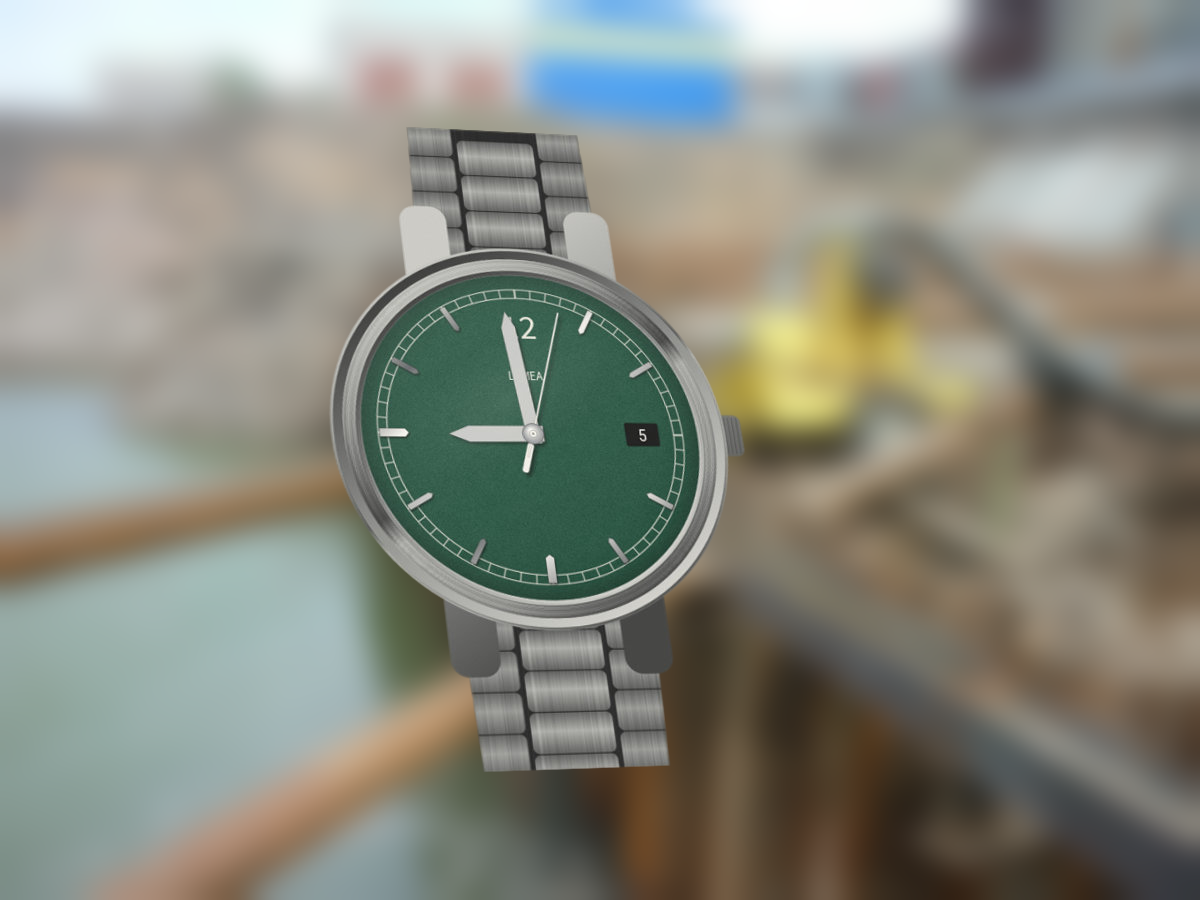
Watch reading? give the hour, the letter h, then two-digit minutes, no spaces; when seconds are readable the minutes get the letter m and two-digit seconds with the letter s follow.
8h59m03s
